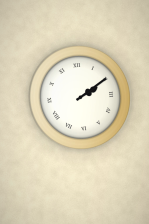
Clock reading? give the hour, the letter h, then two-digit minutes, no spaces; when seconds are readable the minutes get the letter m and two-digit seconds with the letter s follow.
2h10
